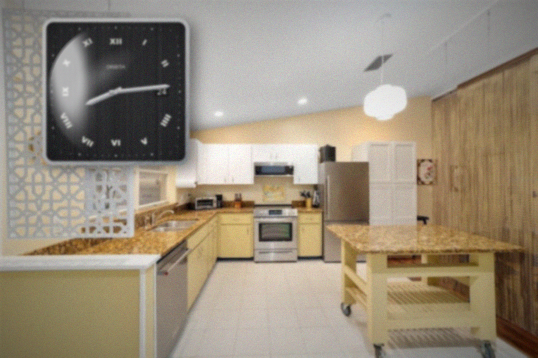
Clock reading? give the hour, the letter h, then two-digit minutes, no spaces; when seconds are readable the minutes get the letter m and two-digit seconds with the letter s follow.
8h14
